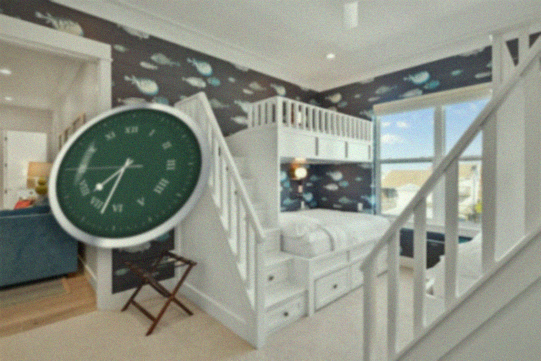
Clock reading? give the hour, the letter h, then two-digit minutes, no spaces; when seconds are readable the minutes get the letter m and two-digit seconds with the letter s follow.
7h32m45s
